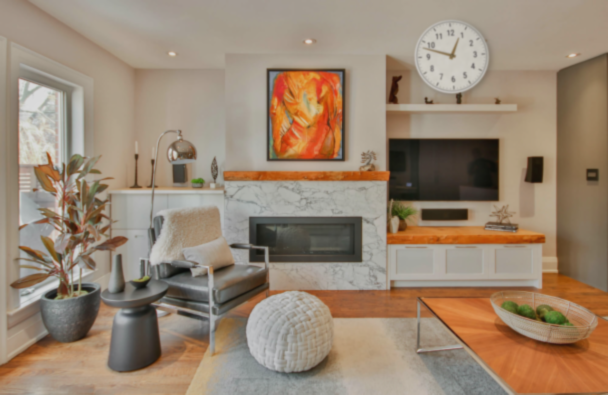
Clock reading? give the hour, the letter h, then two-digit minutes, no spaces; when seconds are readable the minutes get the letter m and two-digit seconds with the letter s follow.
12h48
